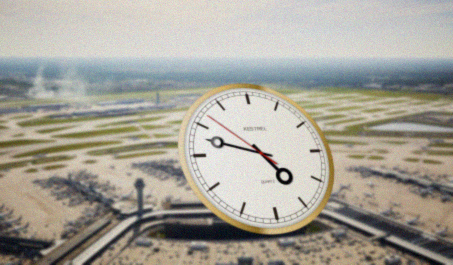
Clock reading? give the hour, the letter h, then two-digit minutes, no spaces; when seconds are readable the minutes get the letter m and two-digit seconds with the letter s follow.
4h47m52s
